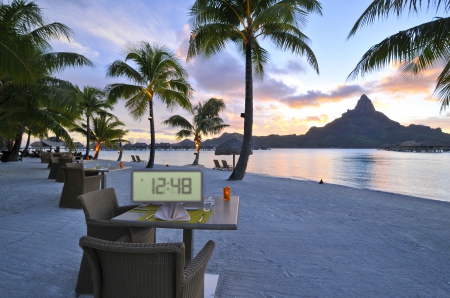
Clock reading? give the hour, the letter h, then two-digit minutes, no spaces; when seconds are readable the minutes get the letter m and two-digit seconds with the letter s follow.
12h48
